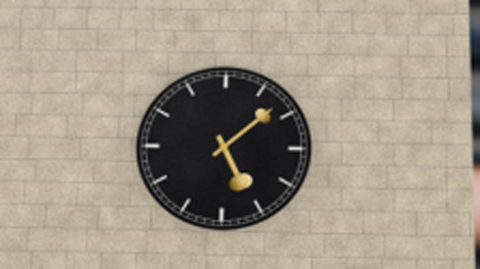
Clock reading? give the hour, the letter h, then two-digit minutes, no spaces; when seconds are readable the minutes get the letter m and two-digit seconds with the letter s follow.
5h08
